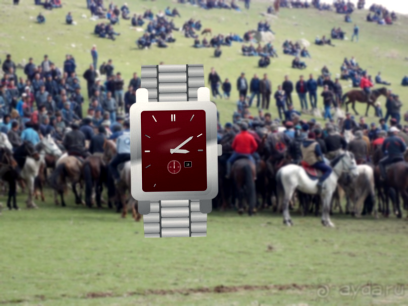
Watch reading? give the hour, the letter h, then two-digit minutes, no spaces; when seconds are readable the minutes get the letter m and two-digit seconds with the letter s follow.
3h09
